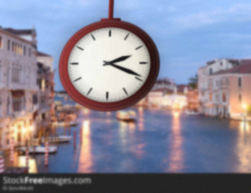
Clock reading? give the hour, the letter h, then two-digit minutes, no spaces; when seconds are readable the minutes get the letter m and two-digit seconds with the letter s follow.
2h19
